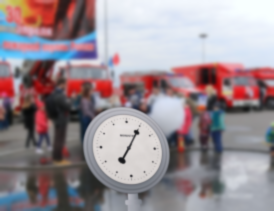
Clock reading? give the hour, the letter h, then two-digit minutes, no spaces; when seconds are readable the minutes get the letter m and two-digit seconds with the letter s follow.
7h05
